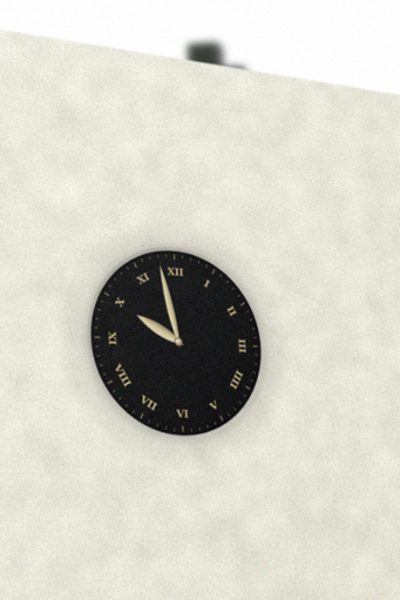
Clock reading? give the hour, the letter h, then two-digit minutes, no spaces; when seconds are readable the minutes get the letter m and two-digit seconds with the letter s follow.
9h58
